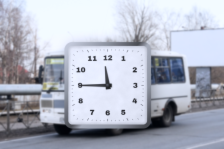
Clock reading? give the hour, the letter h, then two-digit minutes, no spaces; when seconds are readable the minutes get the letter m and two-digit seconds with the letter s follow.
11h45
